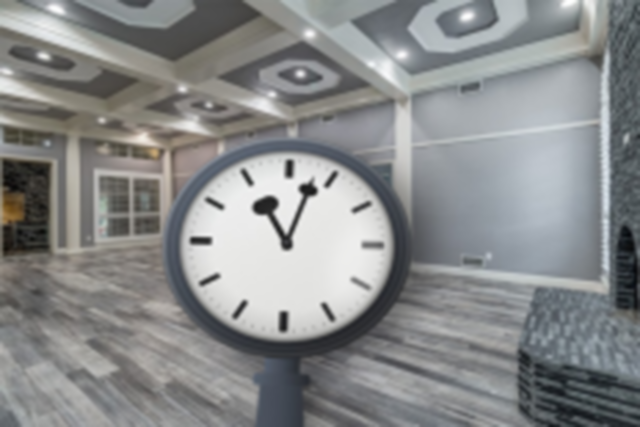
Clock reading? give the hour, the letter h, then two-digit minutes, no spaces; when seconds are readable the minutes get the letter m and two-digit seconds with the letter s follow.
11h03
